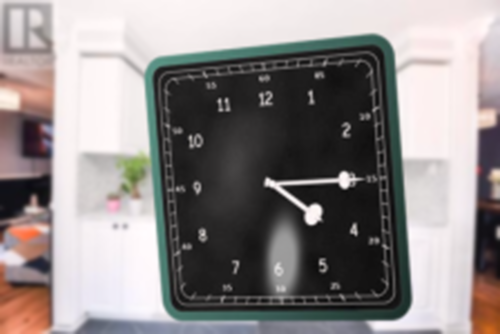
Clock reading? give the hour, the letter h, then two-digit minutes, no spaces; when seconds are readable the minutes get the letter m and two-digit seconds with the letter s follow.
4h15
